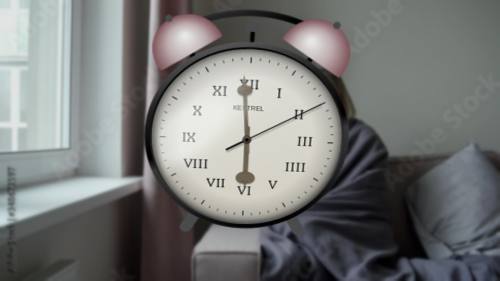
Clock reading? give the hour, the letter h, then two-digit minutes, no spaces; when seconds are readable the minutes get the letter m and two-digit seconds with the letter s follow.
5h59m10s
